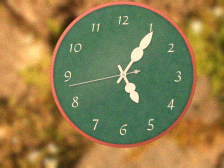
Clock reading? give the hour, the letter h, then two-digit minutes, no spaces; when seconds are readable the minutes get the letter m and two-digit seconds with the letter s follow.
5h05m43s
